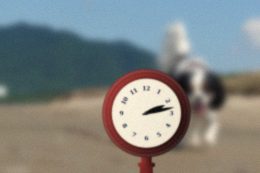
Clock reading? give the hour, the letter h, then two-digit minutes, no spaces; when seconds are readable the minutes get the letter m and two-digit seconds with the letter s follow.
2h13
